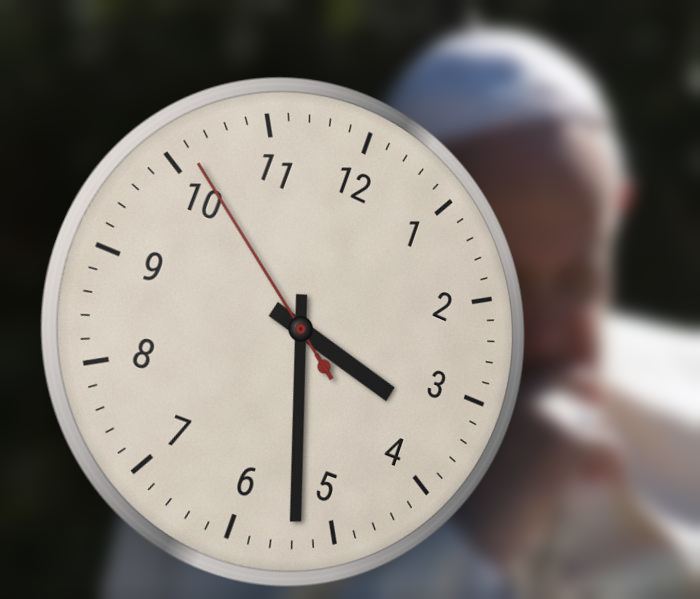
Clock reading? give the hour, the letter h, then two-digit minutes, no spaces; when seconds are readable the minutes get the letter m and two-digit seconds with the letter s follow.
3h26m51s
